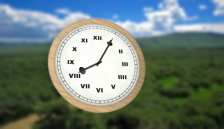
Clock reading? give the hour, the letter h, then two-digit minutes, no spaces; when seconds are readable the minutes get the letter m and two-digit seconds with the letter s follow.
8h05
